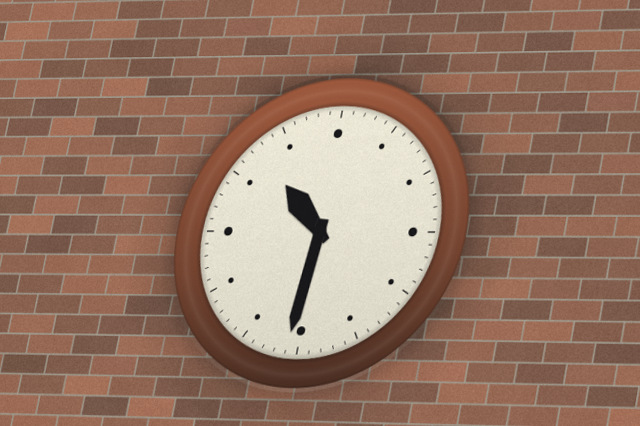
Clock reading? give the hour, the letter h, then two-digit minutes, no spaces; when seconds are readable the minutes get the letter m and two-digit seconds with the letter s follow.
10h31
